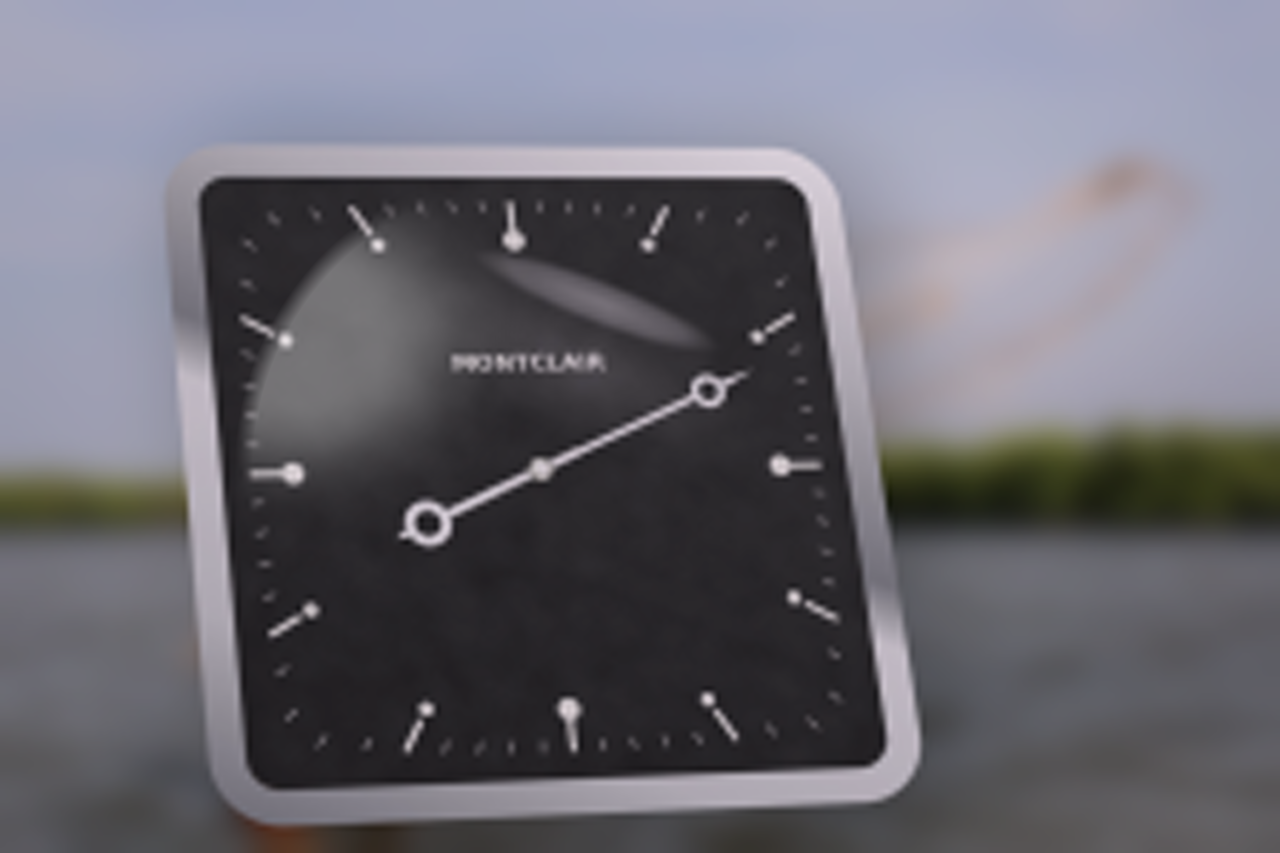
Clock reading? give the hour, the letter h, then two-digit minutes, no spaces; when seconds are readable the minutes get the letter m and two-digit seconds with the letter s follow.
8h11
